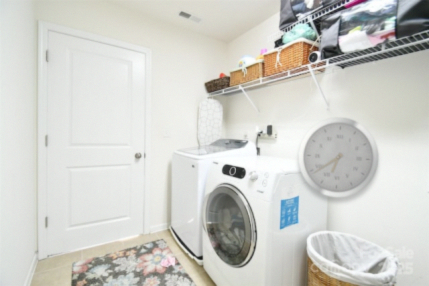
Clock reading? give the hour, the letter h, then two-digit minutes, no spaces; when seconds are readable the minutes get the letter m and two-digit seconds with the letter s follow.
6h39
